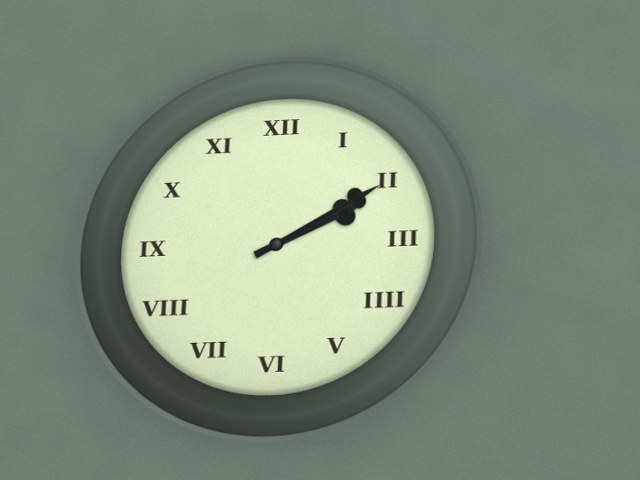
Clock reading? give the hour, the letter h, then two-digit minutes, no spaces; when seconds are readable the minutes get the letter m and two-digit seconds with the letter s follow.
2h10
